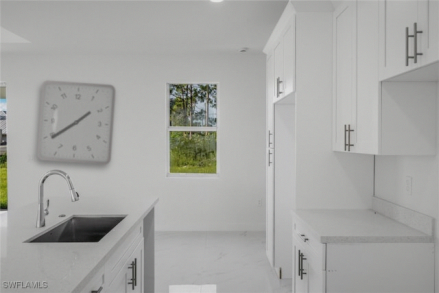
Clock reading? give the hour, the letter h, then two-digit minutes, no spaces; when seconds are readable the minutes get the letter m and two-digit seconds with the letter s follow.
1h39
